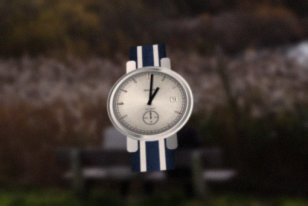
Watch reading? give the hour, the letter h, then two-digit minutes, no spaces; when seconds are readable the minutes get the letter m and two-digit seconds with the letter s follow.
1h01
